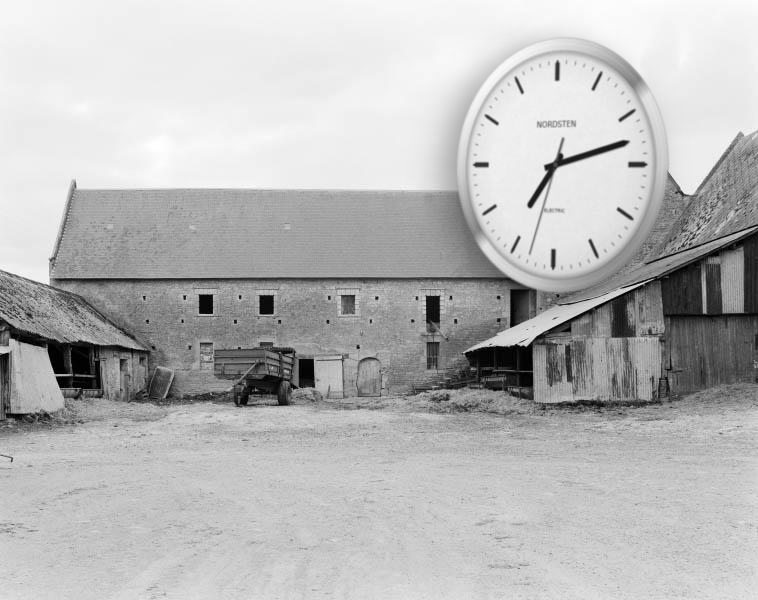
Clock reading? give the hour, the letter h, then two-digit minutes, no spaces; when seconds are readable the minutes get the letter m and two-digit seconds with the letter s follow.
7h12m33s
